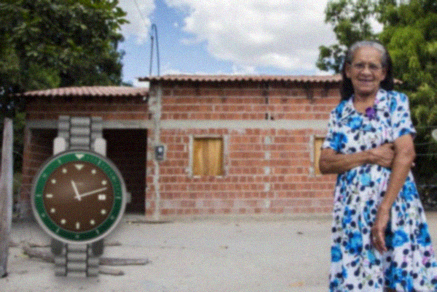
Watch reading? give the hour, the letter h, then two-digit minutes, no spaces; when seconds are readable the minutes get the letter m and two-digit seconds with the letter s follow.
11h12
